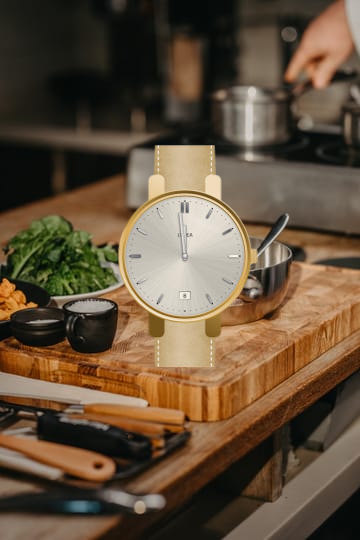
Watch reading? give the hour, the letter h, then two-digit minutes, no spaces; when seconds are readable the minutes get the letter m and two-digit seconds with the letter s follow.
11h59
